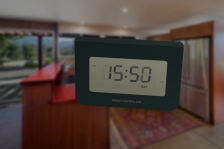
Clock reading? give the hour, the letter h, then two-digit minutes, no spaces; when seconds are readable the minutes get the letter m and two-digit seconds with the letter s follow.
15h50
